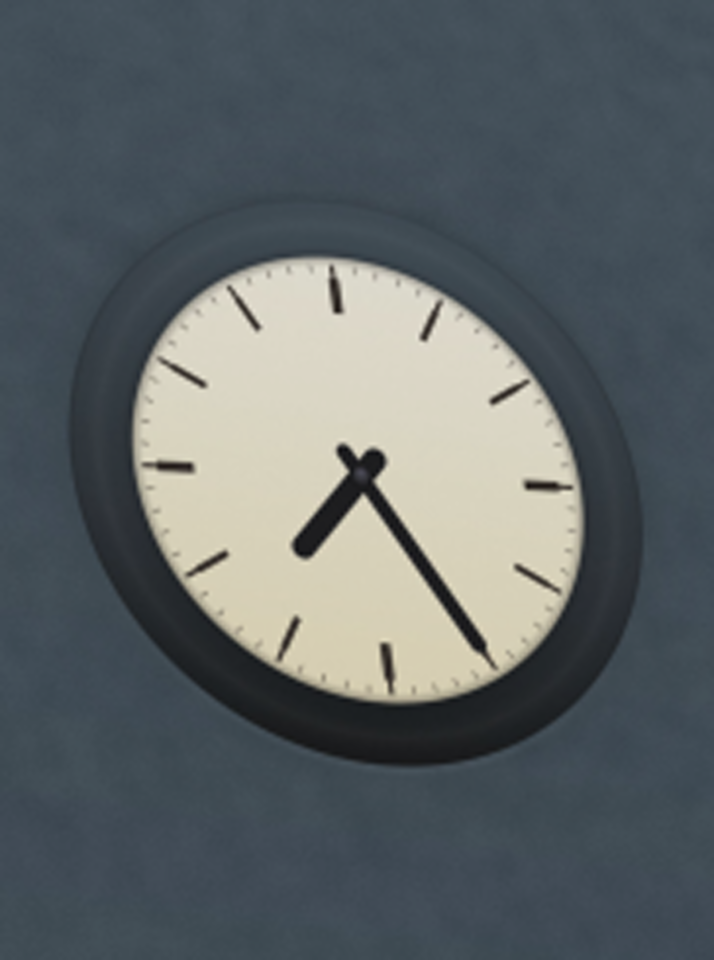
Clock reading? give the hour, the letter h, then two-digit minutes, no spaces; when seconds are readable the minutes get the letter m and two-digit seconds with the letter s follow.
7h25
